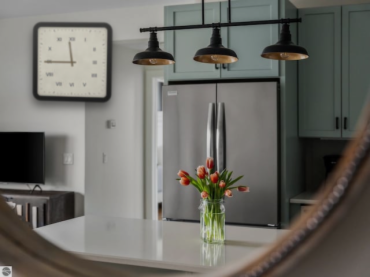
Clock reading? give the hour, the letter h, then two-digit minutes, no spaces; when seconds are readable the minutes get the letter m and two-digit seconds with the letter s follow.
11h45
